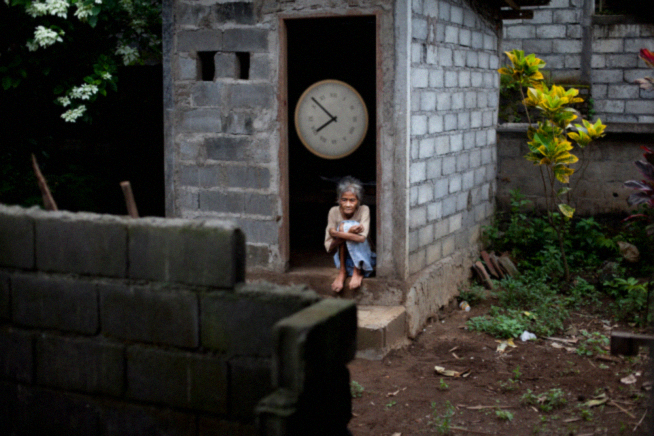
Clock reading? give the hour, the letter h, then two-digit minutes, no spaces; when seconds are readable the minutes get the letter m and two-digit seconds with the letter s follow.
7h52
